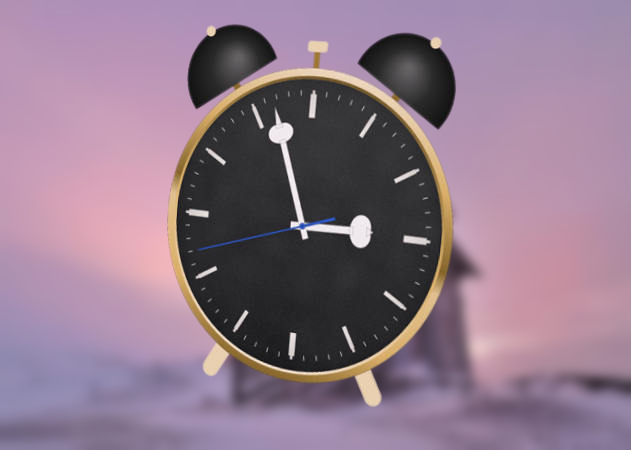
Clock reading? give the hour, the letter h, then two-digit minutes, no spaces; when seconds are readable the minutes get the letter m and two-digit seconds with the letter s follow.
2h56m42s
